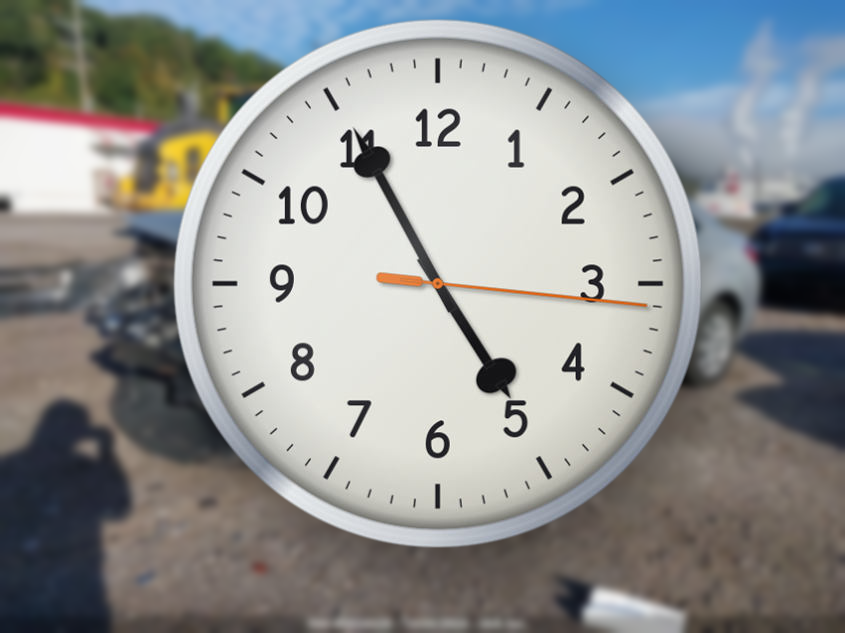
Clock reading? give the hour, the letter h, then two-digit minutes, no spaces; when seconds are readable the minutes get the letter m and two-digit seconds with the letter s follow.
4h55m16s
